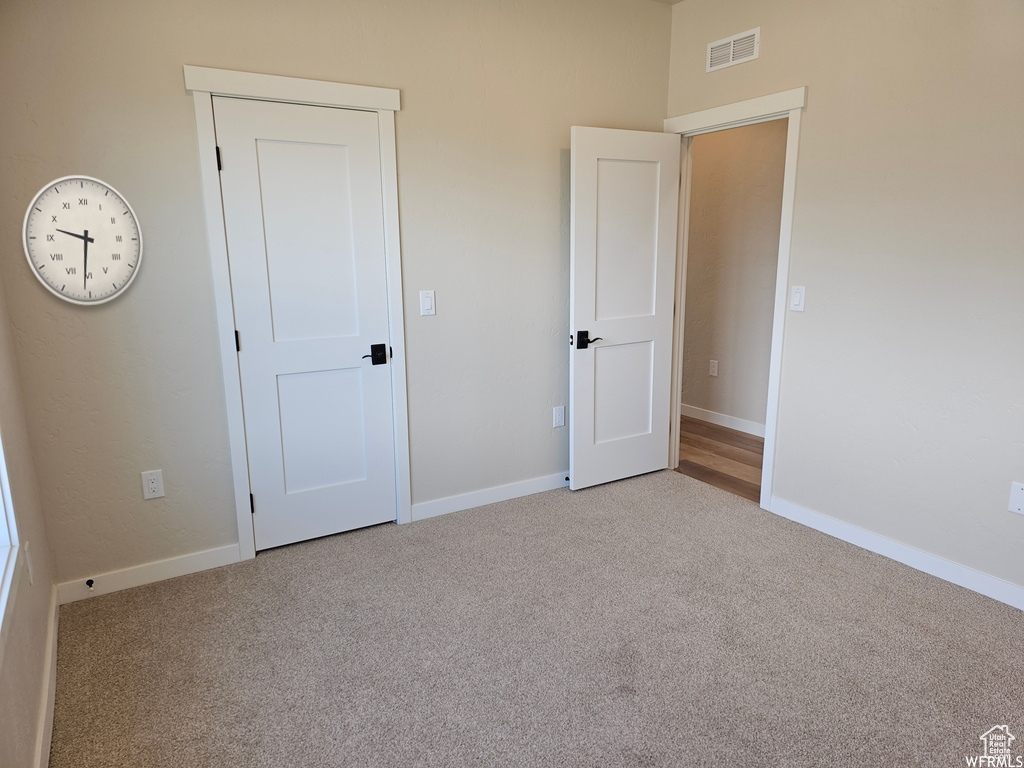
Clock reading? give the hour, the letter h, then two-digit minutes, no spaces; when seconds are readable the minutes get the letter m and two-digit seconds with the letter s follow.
9h31
